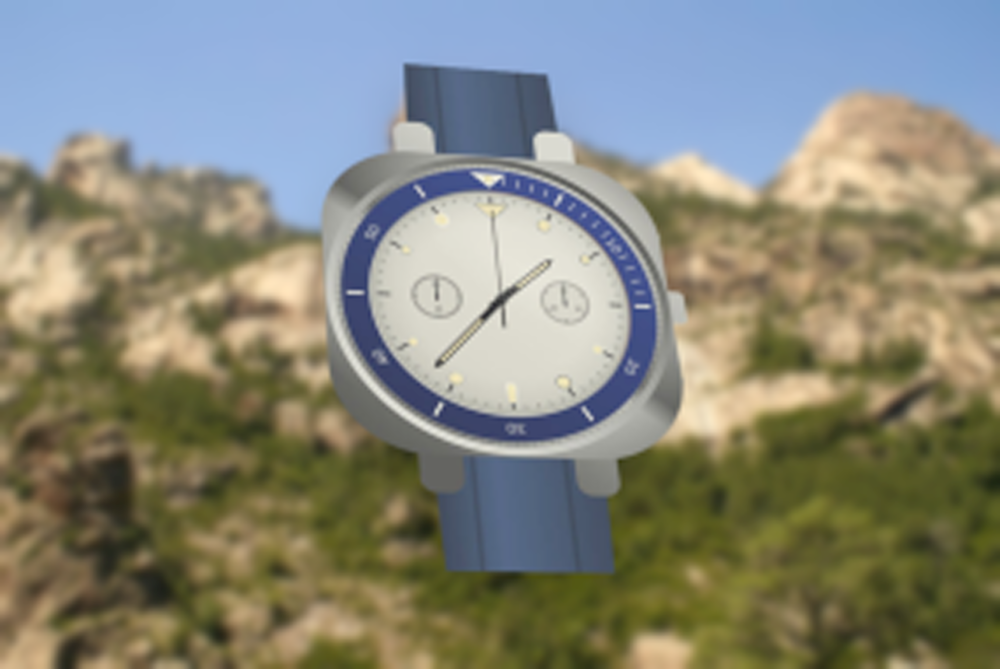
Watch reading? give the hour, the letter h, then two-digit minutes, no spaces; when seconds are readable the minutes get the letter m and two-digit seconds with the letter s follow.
1h37
